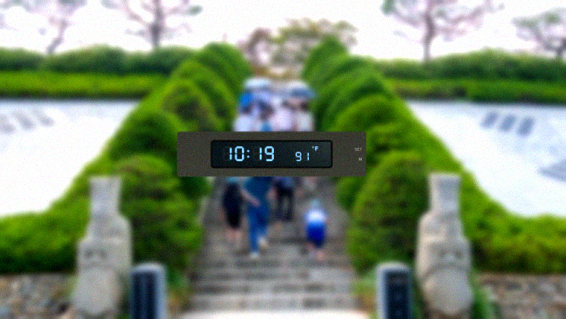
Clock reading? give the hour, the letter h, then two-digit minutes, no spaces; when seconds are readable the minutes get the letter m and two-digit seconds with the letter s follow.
10h19
